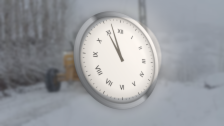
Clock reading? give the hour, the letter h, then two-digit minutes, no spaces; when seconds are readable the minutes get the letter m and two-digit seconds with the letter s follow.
10h57
